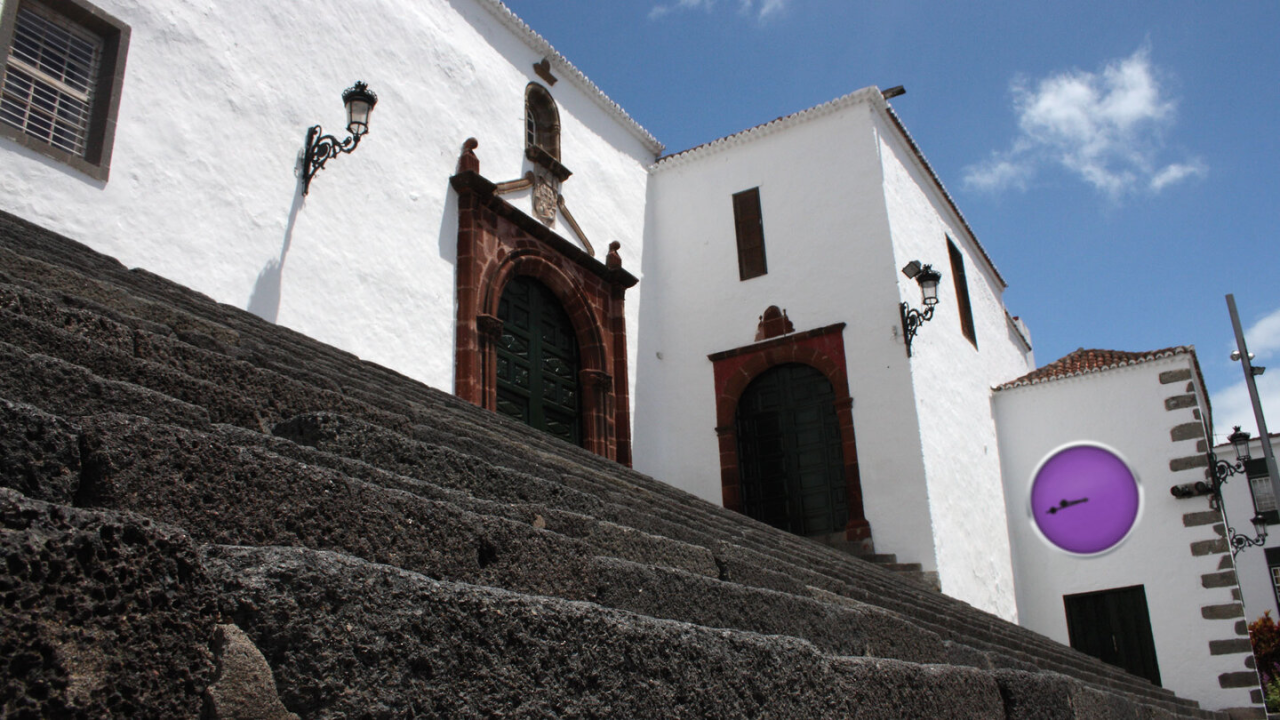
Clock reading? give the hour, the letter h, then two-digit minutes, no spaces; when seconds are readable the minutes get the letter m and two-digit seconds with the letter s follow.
8h42
